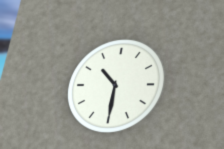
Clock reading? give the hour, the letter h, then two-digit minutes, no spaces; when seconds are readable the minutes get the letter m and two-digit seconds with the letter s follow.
10h30
